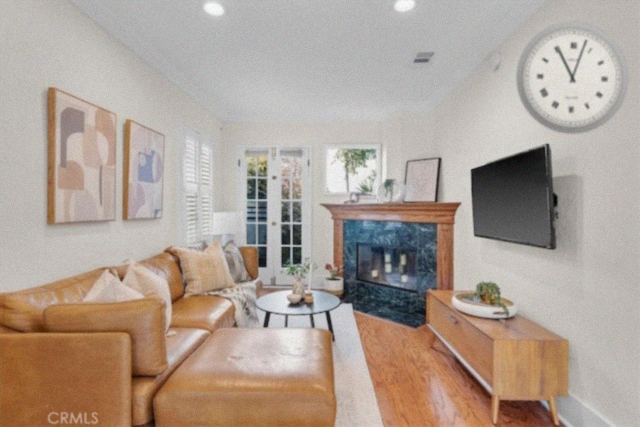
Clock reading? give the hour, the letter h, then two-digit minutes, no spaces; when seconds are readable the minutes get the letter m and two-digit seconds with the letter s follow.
11h03
